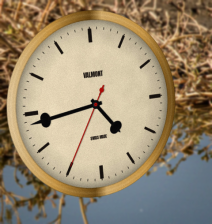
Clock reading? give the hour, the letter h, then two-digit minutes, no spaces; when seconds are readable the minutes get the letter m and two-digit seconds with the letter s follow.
4h43m35s
